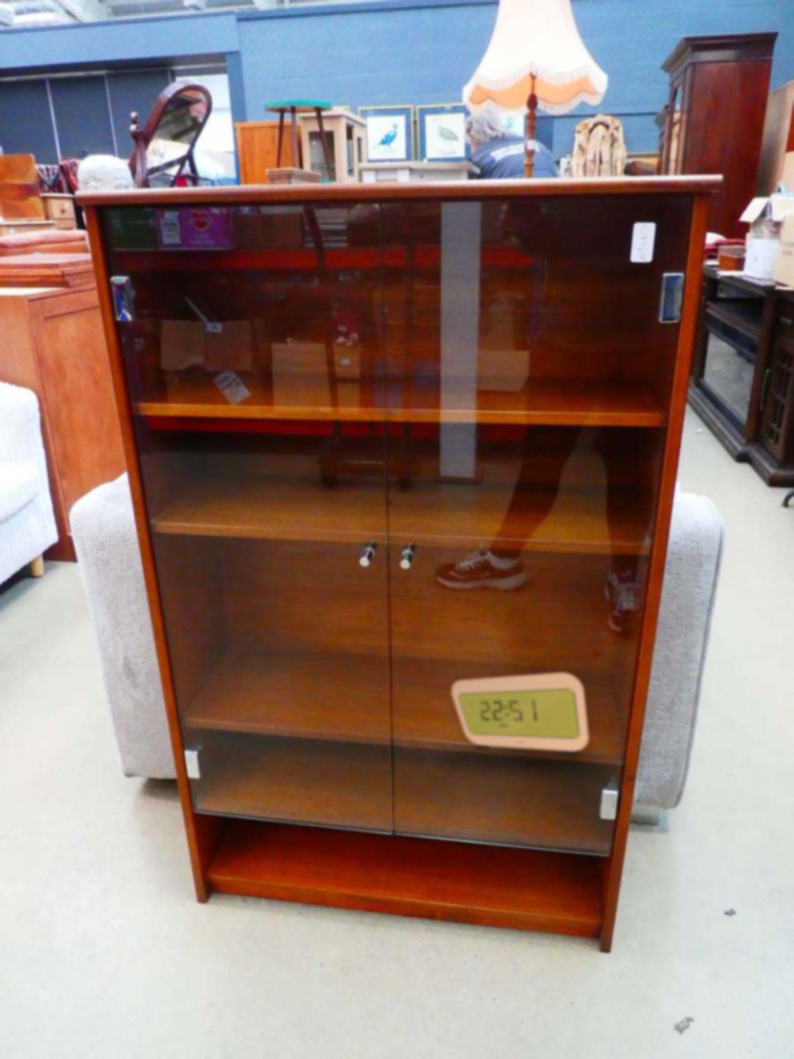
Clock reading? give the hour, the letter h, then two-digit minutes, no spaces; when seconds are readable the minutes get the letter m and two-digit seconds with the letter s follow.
22h51
